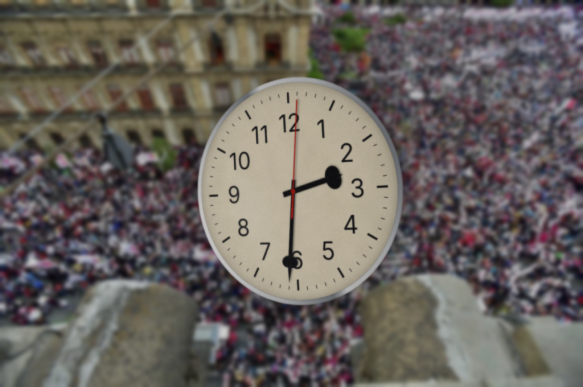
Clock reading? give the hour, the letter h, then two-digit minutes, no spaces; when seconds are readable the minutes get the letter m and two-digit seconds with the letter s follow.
2h31m01s
